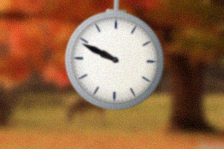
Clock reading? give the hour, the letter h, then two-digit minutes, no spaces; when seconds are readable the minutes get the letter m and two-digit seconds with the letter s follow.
9h49
